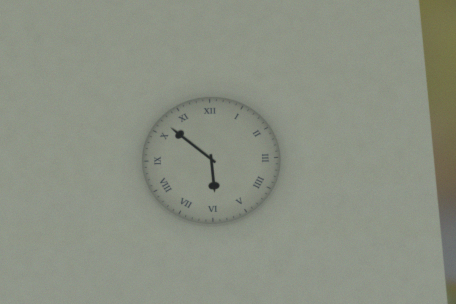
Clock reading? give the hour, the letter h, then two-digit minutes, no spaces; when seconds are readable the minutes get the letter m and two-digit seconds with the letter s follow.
5h52
